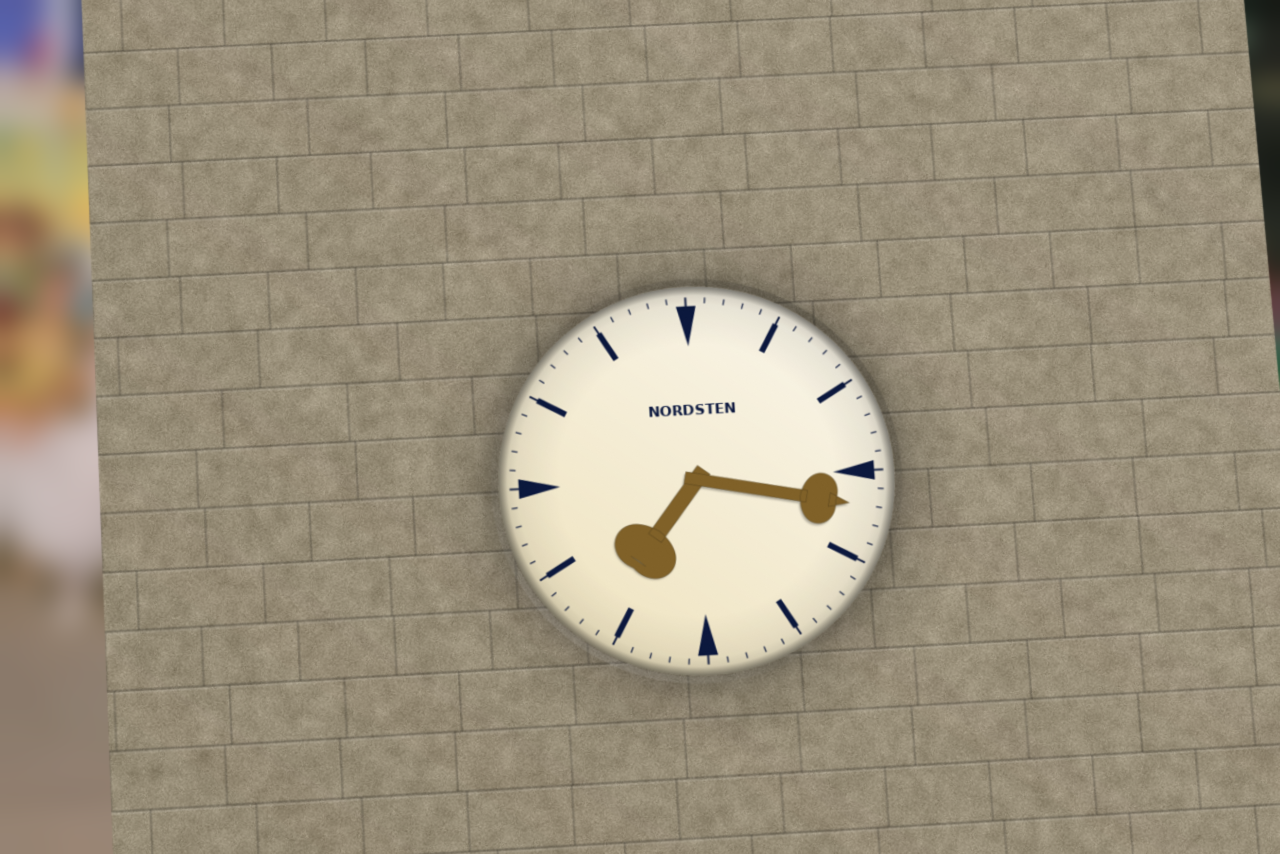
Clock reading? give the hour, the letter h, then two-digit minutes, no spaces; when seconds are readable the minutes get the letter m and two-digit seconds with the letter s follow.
7h17
